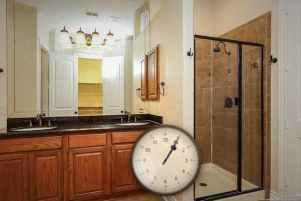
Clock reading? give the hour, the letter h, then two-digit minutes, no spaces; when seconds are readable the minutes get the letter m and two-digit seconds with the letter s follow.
1h05
